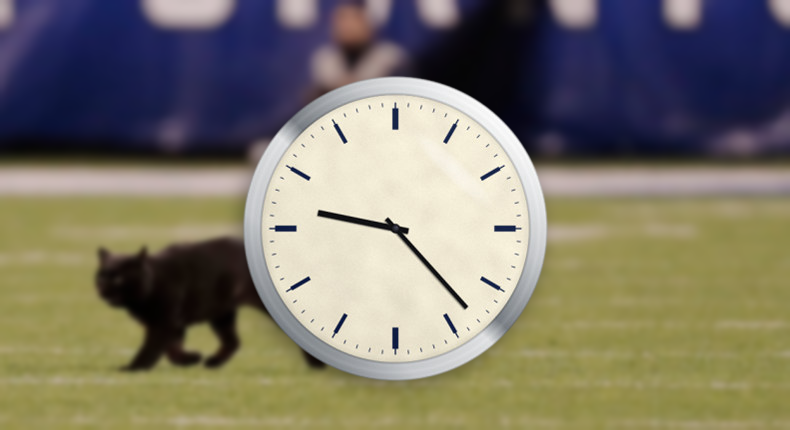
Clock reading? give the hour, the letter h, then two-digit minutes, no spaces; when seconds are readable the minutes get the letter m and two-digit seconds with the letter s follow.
9h23
